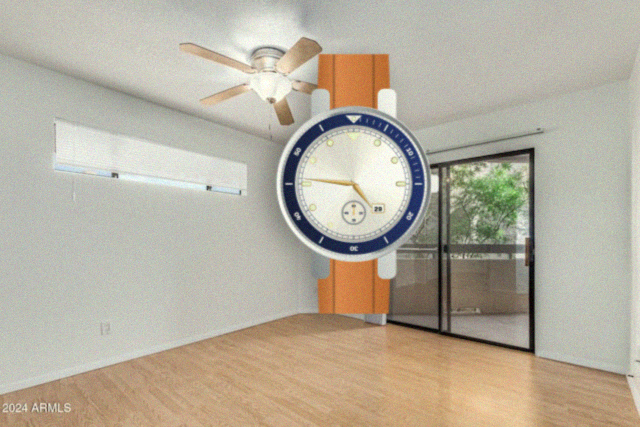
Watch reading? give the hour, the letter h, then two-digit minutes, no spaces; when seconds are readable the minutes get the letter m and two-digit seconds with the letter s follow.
4h46
